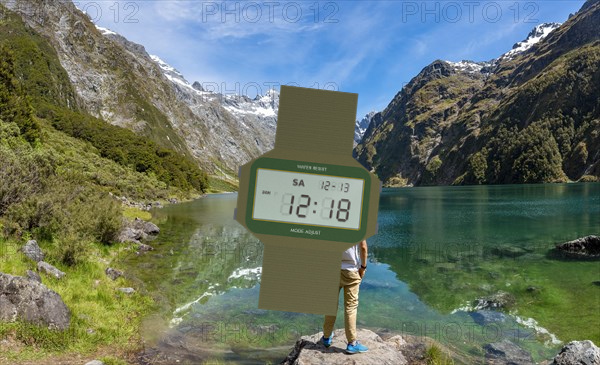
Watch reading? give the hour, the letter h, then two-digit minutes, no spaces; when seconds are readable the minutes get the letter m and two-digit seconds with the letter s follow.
12h18
